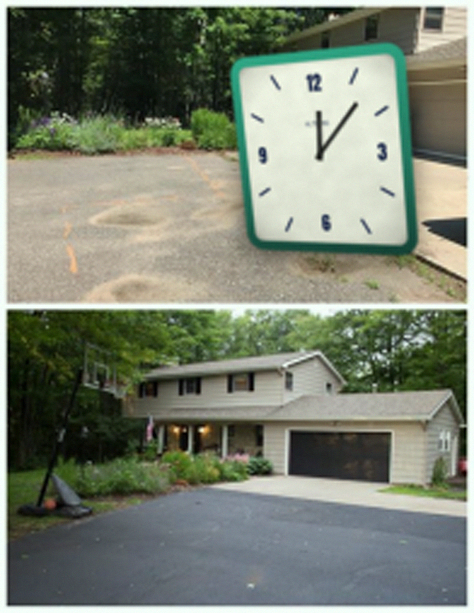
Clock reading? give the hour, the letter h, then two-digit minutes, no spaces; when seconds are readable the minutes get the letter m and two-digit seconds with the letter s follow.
12h07
